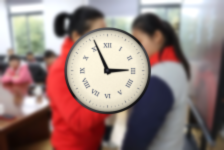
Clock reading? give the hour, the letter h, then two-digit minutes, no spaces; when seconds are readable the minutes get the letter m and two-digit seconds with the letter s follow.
2h56
